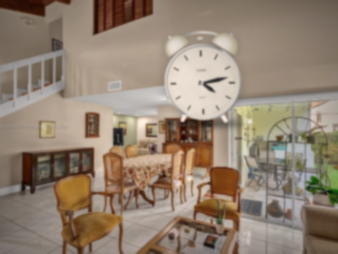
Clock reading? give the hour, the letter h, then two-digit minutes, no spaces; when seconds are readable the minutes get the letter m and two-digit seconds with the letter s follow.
4h13
